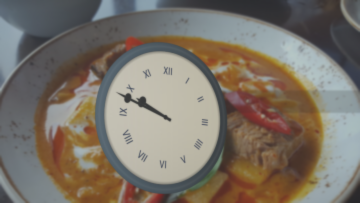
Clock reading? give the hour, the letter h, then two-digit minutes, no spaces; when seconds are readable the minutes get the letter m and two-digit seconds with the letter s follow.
9h48
